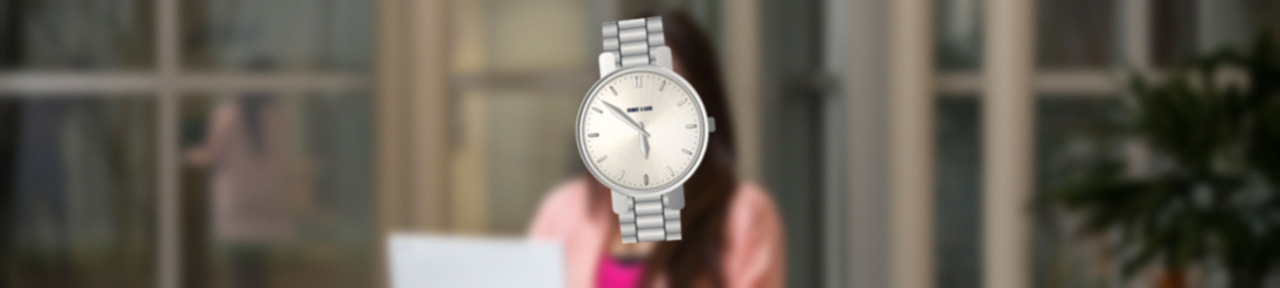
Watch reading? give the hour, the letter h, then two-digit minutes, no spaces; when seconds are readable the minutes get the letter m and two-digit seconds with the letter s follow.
5h52
